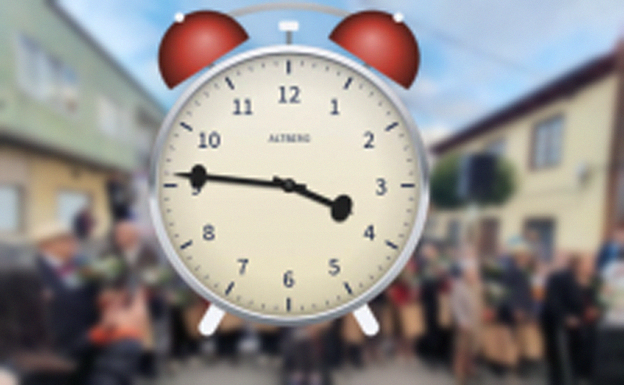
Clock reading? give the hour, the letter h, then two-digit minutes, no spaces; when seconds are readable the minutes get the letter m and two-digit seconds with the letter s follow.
3h46
